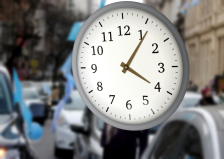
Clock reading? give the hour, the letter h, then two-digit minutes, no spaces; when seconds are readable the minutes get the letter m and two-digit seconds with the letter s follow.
4h06
